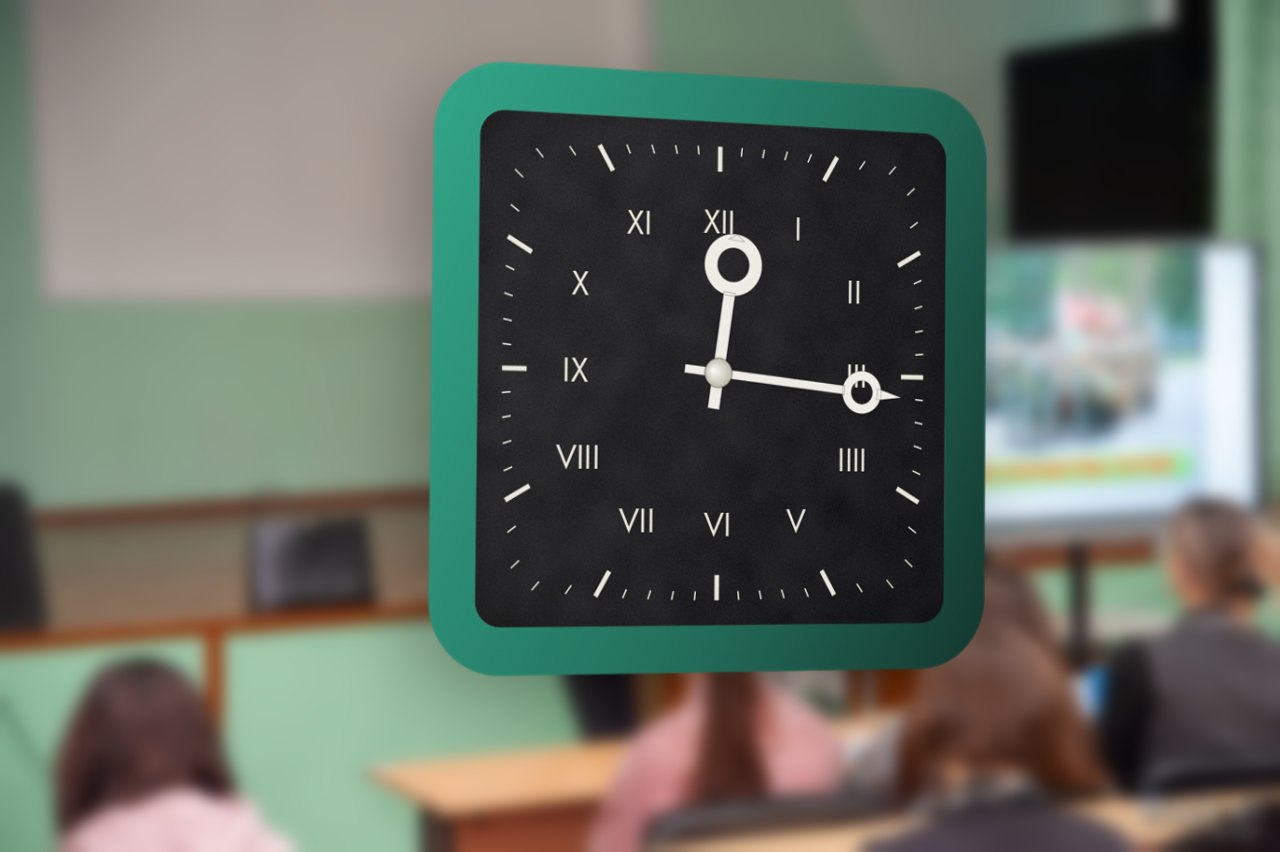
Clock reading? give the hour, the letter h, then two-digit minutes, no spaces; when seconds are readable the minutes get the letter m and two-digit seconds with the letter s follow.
12h16
